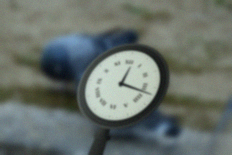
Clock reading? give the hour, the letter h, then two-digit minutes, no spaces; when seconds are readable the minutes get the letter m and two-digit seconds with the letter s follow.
12h17
